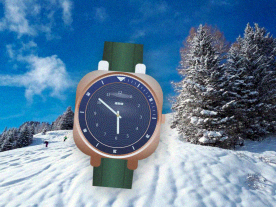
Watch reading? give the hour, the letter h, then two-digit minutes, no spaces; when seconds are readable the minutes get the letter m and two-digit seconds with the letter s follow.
5h51
